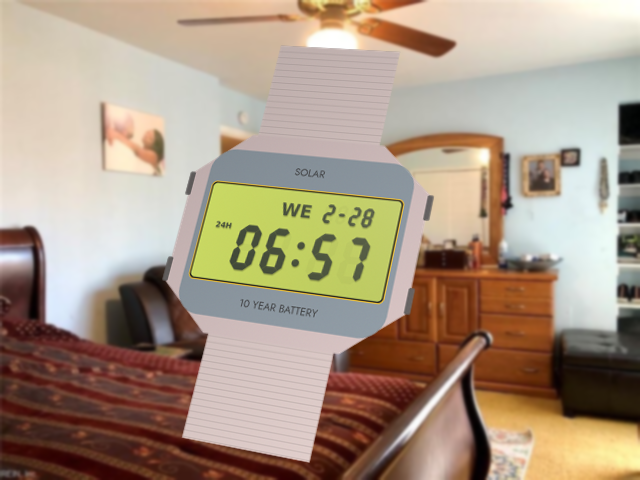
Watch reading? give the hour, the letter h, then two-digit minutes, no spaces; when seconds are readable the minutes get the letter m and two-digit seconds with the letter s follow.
6h57
